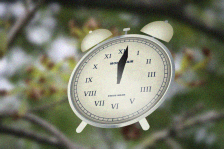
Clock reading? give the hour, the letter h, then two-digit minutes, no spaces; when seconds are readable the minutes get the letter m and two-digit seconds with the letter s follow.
12h01
